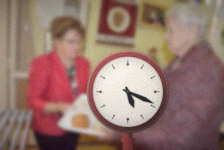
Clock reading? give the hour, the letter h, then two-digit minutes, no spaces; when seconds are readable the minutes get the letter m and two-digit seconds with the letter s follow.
5h19
